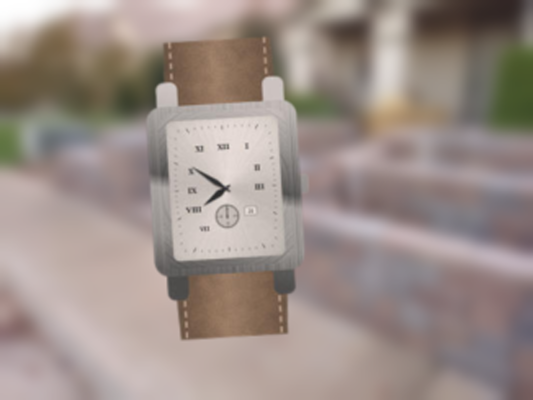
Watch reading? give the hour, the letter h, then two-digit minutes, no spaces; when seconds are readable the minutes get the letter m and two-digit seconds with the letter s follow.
7h51
